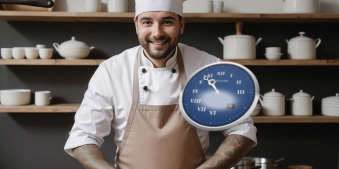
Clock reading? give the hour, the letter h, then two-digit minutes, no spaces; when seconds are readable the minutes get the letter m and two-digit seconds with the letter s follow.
10h53
